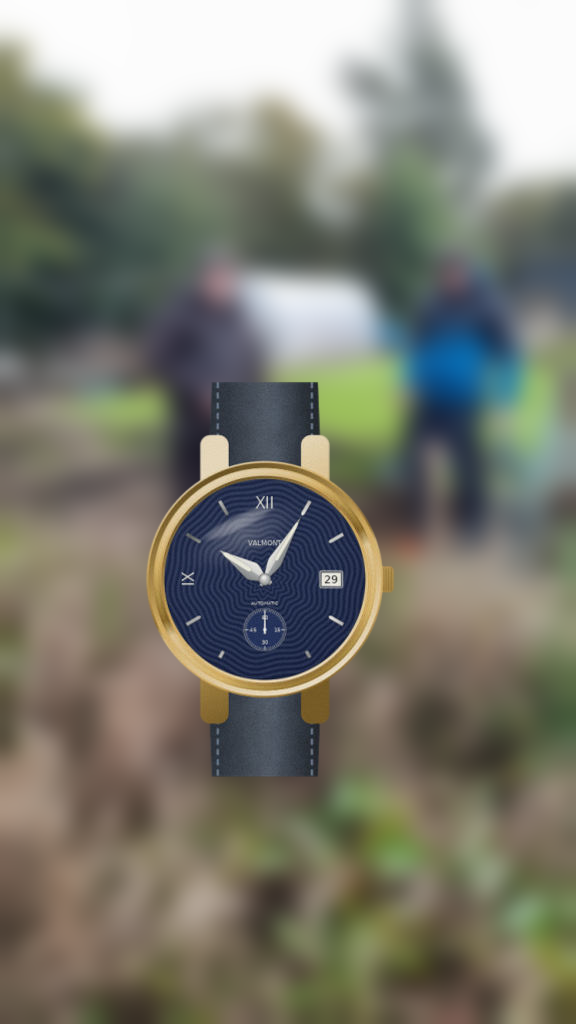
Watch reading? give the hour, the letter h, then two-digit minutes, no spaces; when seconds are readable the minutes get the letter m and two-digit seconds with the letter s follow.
10h05
